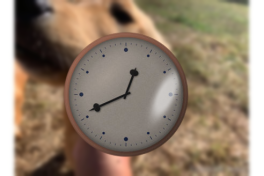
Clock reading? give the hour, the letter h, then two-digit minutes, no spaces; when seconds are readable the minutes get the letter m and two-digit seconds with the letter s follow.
12h41
